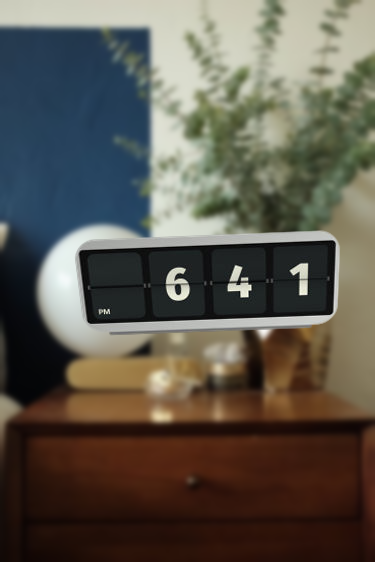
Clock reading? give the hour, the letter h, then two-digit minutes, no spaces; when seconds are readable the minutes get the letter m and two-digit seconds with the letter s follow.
6h41
